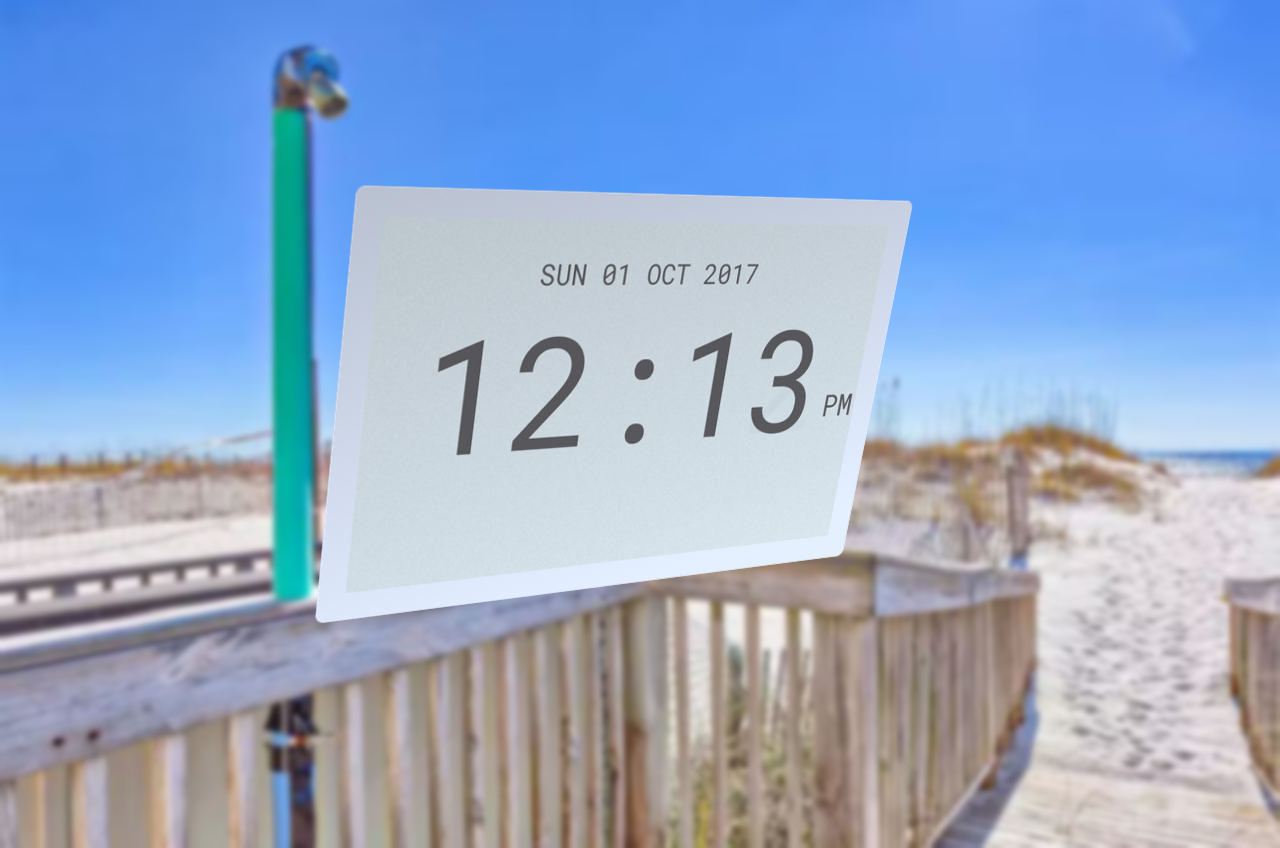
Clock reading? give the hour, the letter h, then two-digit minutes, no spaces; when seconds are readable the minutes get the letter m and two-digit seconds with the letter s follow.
12h13
